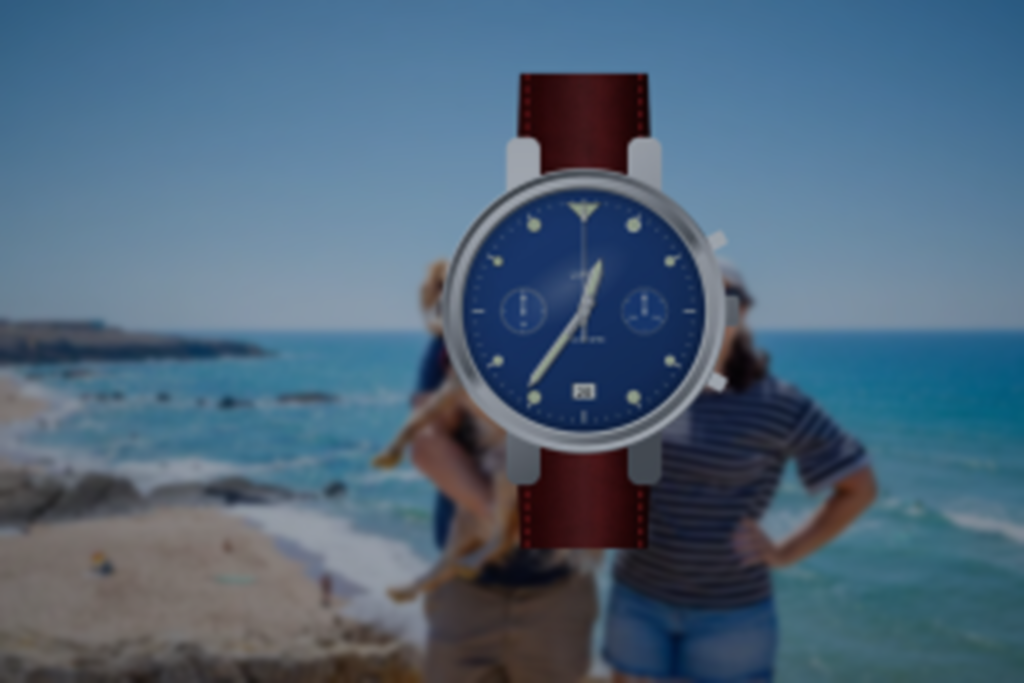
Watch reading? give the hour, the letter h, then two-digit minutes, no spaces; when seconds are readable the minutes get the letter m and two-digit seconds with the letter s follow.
12h36
